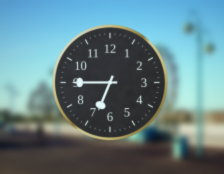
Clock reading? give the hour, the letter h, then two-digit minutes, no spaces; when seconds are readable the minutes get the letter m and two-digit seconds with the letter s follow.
6h45
